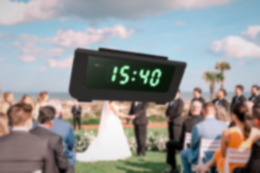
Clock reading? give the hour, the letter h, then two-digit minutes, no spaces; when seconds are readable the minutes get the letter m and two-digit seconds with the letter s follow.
15h40
